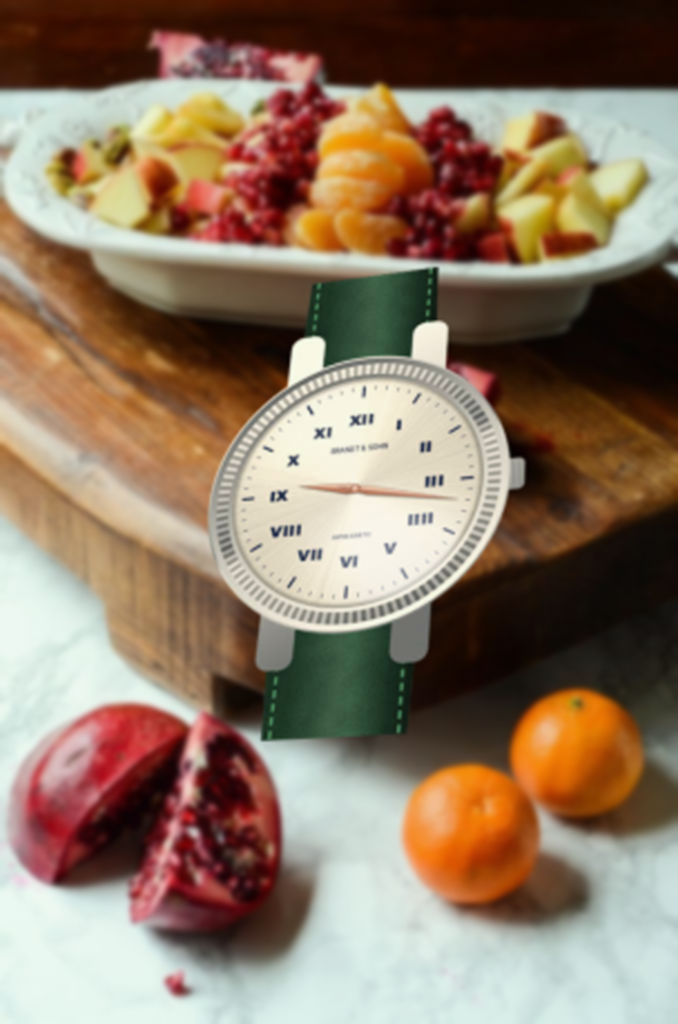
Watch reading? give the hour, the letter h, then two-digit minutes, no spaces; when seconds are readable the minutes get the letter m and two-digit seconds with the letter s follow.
9h17
